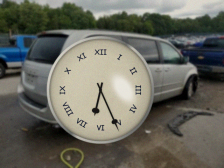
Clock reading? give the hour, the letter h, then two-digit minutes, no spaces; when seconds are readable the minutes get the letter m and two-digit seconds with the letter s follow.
6h26
